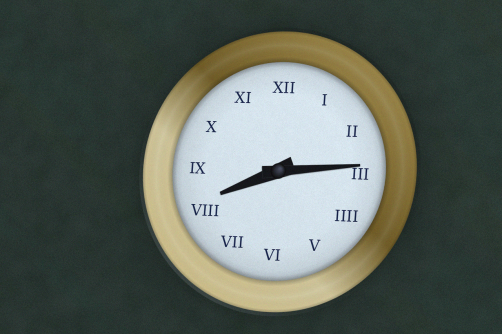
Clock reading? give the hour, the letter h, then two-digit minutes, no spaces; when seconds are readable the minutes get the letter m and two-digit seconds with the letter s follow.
8h14
